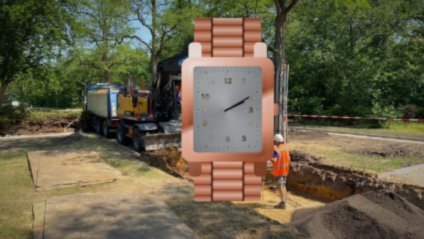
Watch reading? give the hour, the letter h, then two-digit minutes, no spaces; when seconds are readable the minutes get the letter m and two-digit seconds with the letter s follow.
2h10
